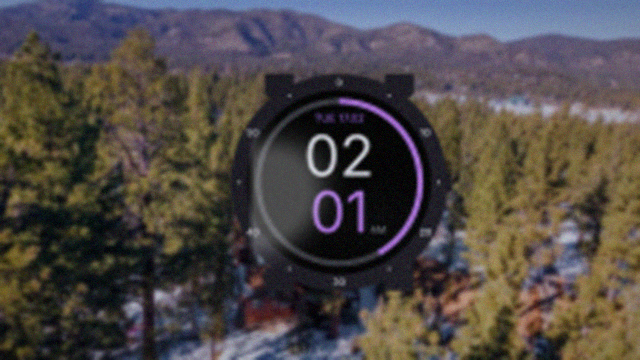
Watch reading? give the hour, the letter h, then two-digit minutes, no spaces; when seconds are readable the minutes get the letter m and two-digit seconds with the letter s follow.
2h01
